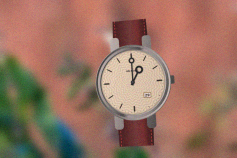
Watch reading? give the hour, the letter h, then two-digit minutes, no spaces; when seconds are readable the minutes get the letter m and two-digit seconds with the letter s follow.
1h00
